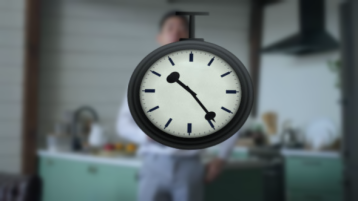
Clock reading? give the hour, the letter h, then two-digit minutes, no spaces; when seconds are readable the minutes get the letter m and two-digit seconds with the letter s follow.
10h24
